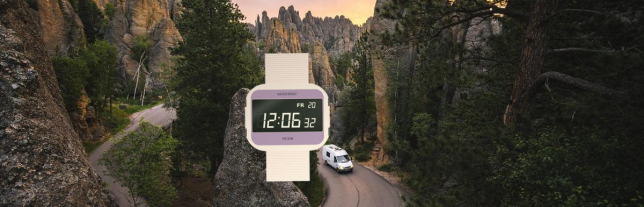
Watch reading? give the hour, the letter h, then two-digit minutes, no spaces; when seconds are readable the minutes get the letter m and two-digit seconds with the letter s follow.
12h06m32s
